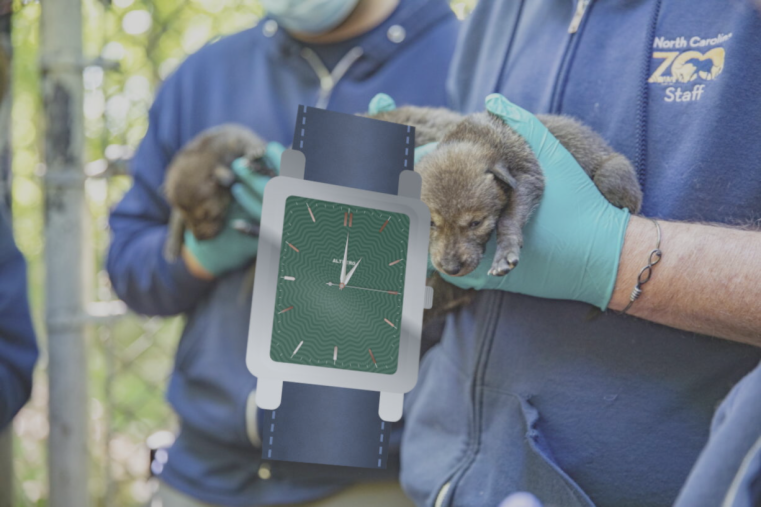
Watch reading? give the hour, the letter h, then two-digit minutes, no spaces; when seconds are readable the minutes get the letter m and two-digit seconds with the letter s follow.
1h00m15s
